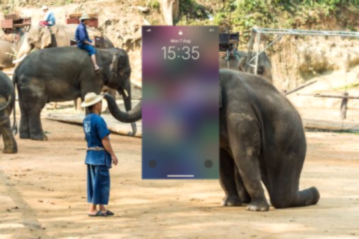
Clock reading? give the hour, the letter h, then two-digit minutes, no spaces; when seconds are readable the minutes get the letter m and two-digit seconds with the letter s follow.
15h35
